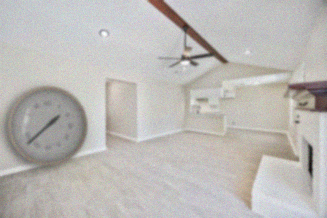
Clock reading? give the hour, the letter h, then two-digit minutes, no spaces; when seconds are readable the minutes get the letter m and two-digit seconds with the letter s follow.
1h38
